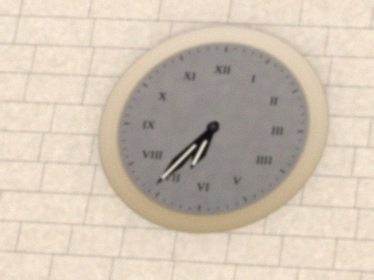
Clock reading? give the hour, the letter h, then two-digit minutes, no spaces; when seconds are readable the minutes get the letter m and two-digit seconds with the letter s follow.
6h36
